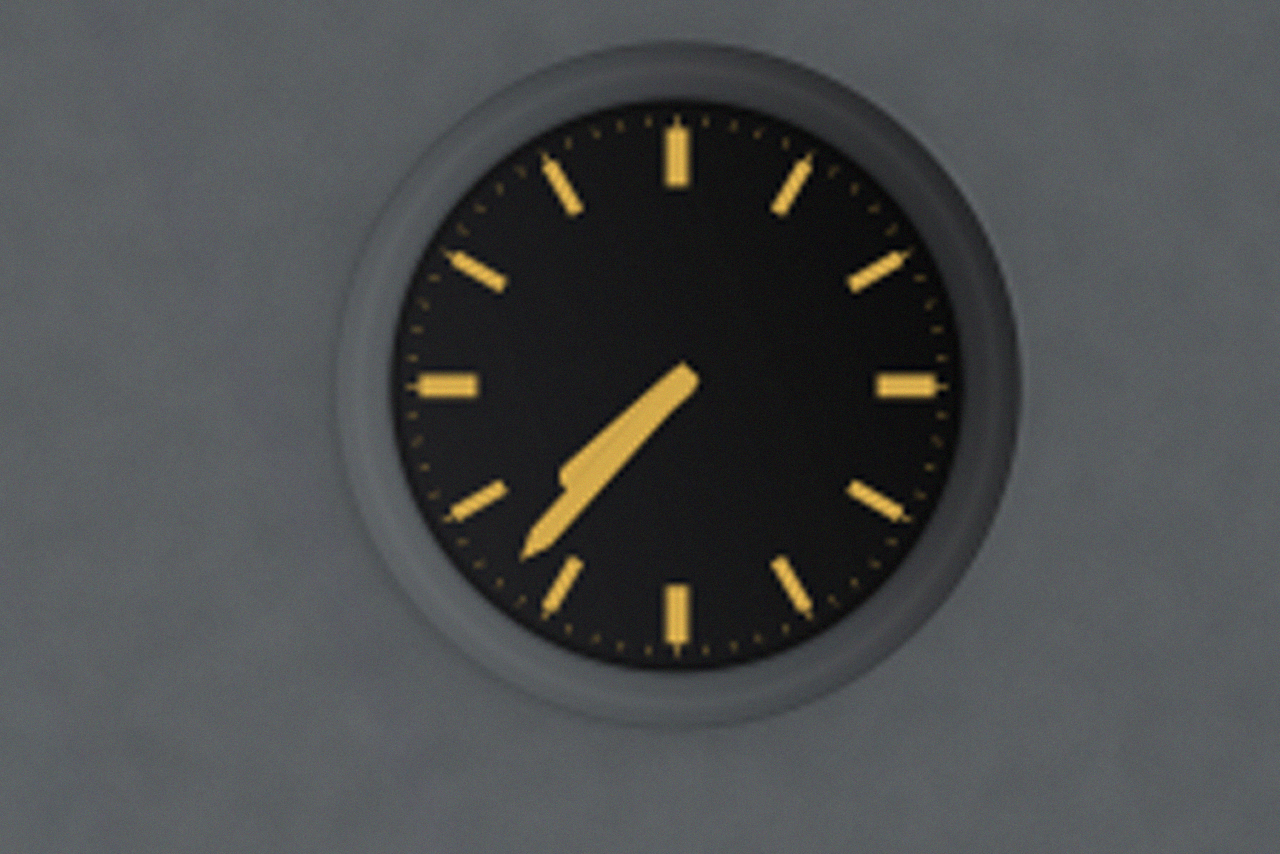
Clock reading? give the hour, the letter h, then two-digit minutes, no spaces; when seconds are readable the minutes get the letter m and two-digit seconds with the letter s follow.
7h37
